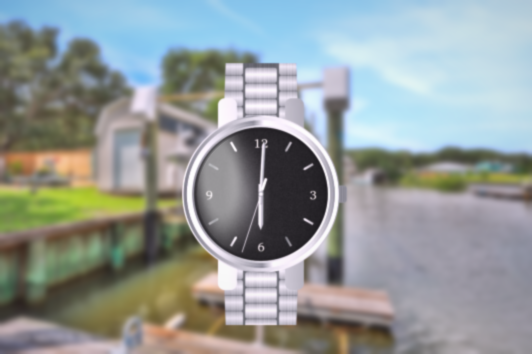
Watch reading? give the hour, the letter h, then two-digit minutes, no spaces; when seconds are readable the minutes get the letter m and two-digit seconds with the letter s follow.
6h00m33s
